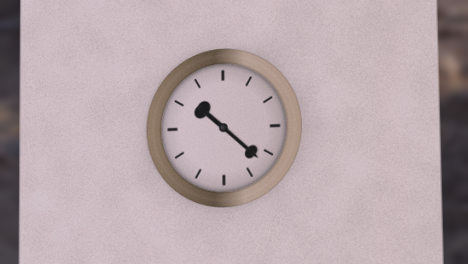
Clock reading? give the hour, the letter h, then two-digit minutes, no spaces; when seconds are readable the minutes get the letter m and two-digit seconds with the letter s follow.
10h22
